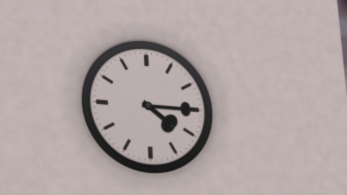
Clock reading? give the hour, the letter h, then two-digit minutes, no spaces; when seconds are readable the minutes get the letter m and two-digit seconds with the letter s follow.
4h15
